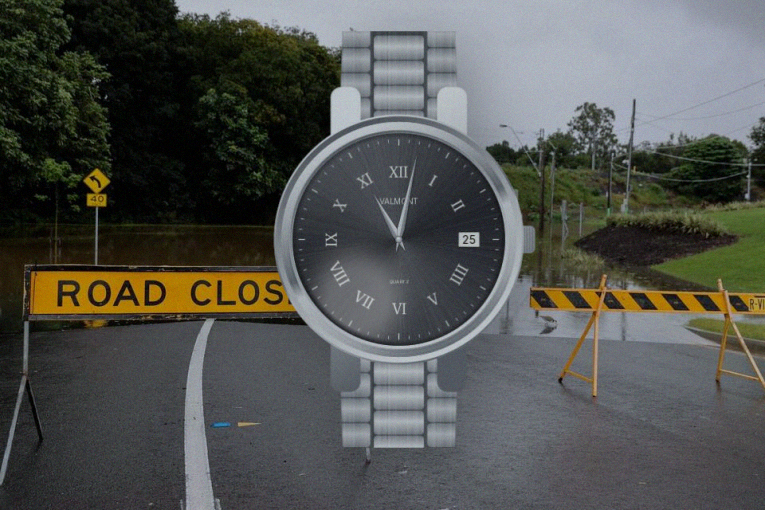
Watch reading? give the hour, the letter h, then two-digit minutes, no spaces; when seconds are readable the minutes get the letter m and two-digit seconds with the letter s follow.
11h02
